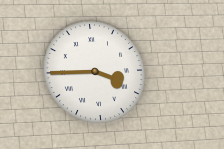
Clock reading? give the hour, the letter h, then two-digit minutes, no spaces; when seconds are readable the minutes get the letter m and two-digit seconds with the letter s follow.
3h45
